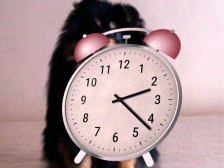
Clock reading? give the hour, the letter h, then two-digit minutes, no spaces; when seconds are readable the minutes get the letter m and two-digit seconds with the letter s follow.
2h22
